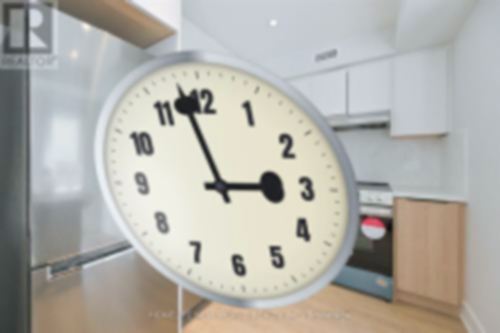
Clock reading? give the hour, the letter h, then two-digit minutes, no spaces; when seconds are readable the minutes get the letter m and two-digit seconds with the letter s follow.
2h58
